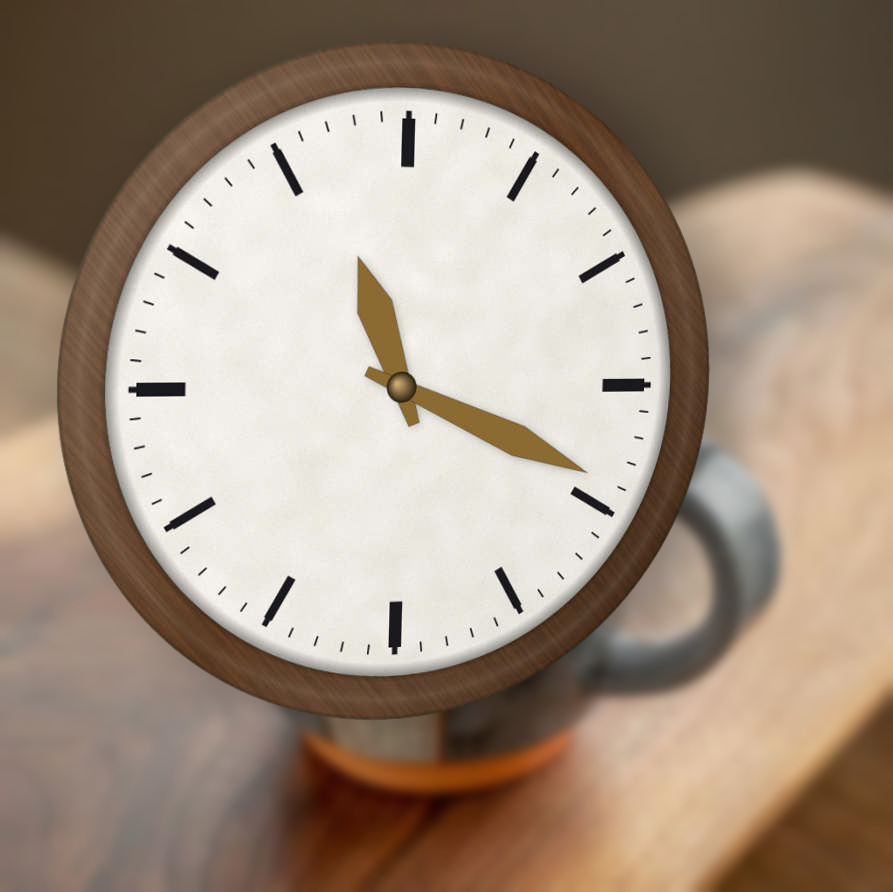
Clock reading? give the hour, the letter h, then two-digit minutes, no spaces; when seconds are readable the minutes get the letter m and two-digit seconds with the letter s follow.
11h19
